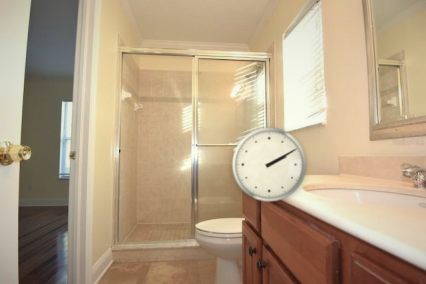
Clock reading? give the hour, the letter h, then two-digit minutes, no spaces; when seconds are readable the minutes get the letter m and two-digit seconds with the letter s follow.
2h10
